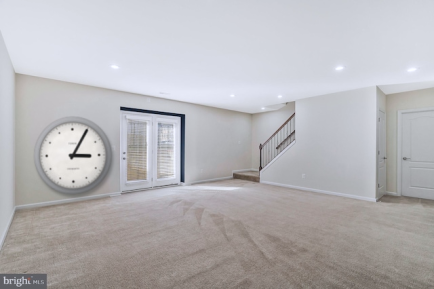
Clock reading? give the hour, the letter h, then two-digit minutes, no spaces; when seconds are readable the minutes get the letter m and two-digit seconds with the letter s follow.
3h05
